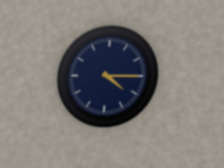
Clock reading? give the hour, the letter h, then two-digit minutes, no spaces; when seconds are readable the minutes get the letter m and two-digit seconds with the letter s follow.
4h15
